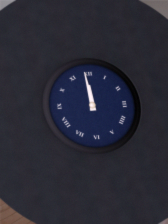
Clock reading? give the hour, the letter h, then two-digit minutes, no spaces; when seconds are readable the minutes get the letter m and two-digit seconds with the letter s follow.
11h59
